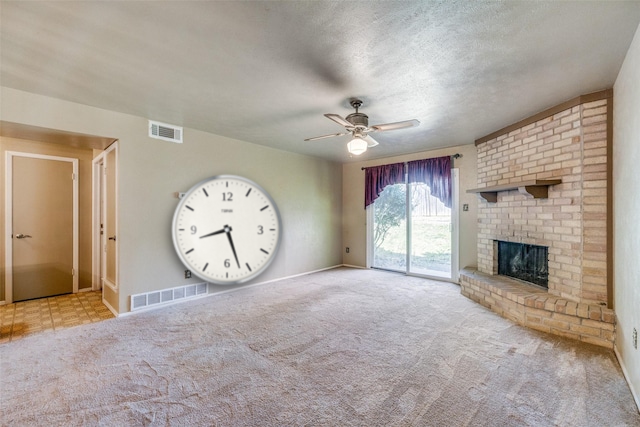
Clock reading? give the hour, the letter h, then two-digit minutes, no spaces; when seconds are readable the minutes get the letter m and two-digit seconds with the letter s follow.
8h27
